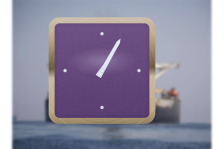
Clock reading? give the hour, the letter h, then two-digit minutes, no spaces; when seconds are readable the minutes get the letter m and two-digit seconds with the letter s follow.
1h05
